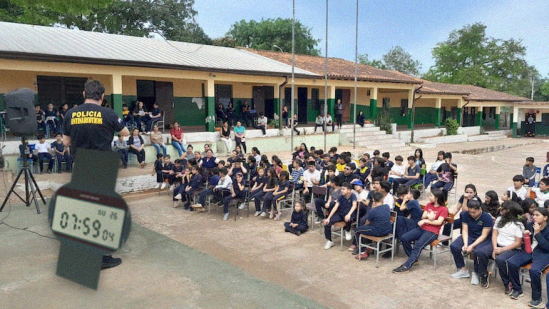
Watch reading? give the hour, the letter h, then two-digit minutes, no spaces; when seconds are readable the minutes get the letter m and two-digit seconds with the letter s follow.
7h59m04s
